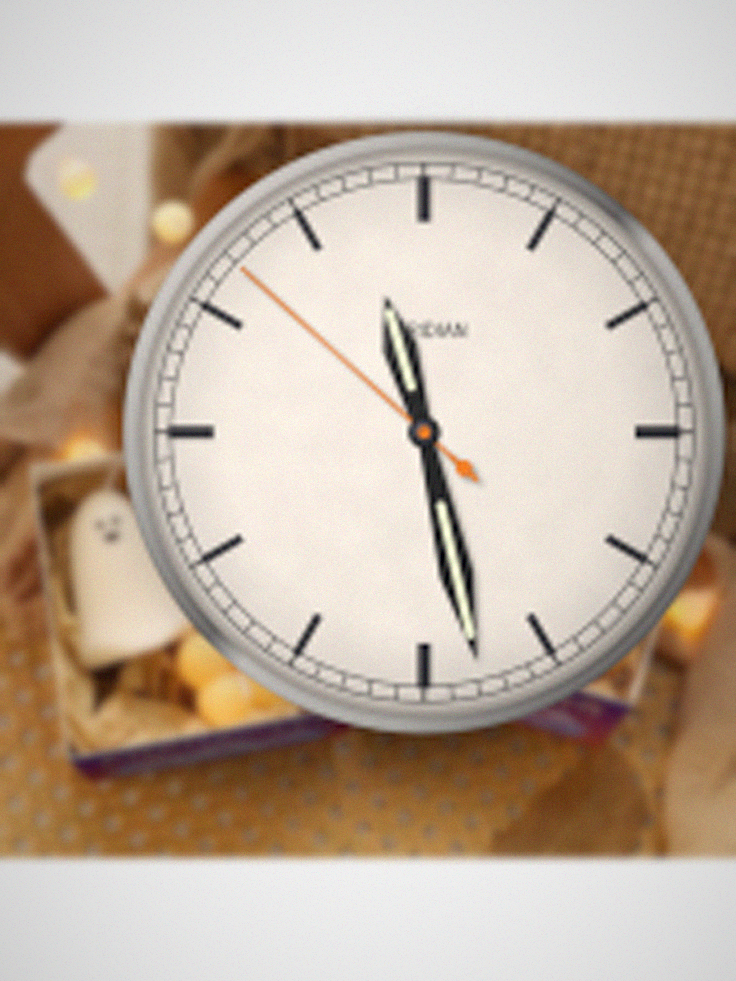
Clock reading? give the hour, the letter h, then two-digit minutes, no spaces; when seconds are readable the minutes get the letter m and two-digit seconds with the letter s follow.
11h27m52s
